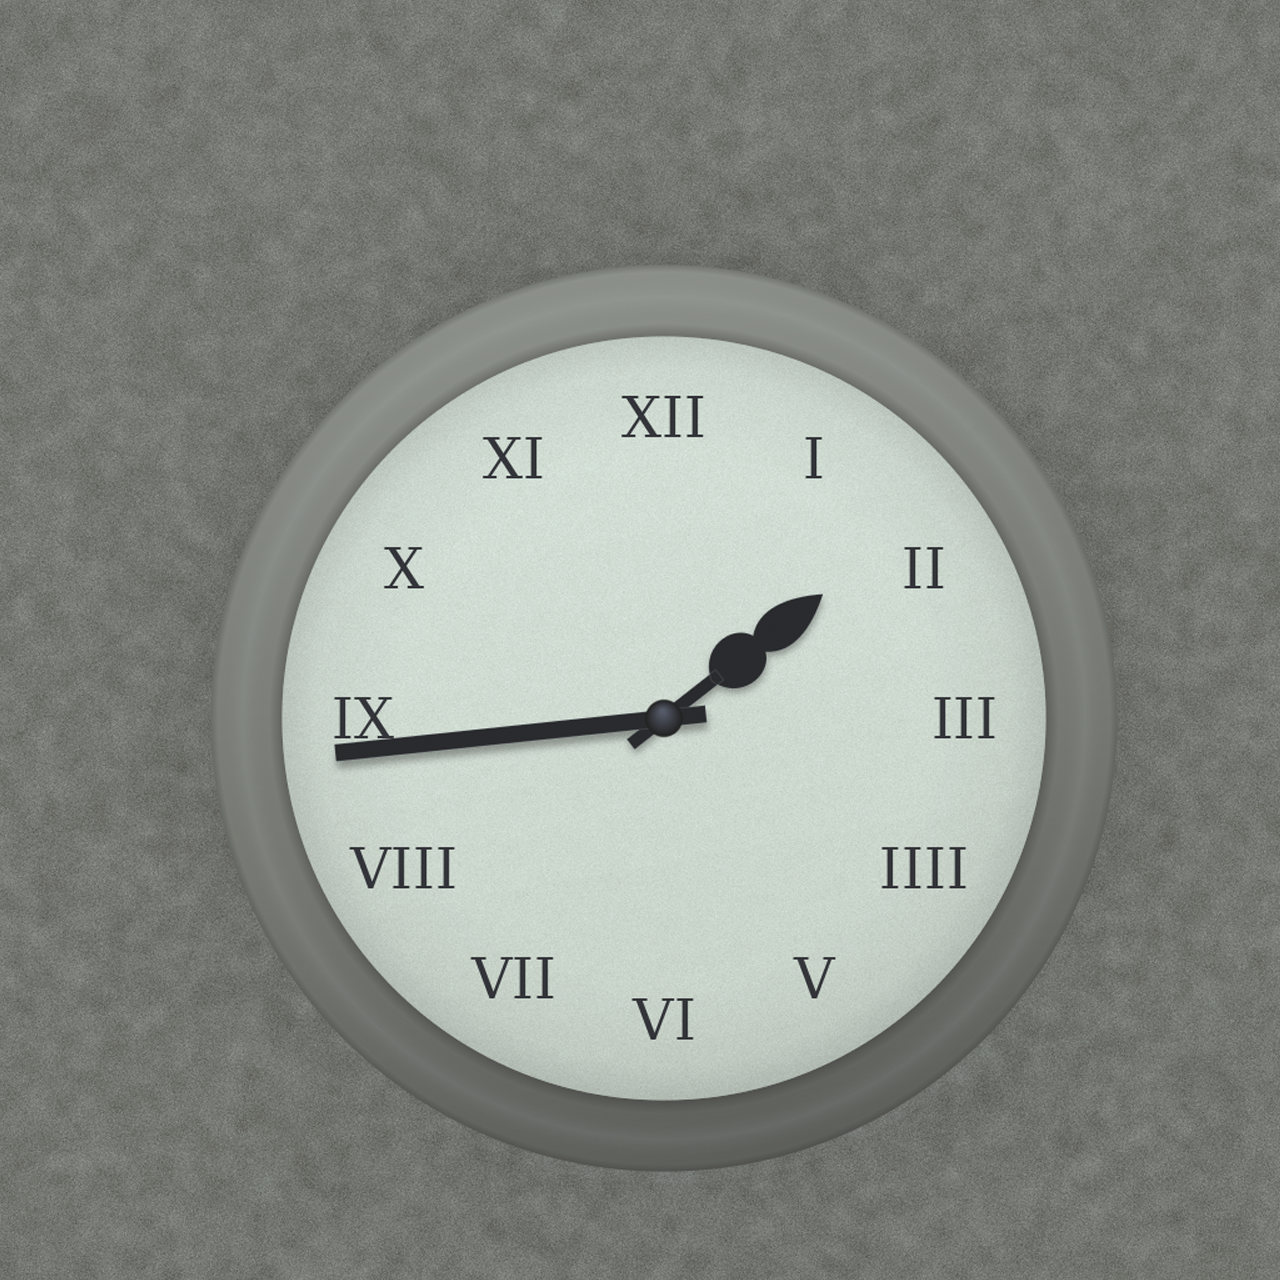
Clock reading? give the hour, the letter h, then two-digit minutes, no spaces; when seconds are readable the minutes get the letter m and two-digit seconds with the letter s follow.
1h44
